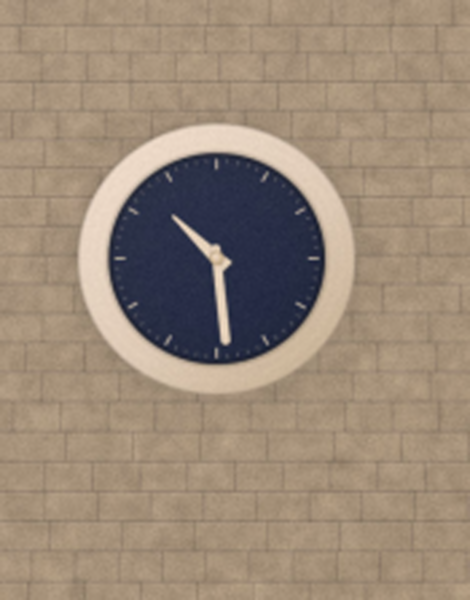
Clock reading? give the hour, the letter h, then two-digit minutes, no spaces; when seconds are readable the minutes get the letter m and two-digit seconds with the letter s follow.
10h29
